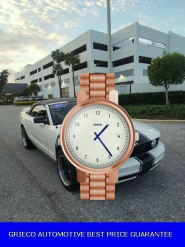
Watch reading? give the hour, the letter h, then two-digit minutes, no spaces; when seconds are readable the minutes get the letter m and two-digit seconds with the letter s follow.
1h24
